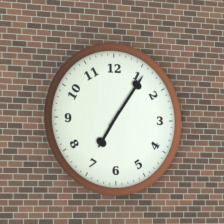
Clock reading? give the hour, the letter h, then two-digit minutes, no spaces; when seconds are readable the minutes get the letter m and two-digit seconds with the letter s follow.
7h06
